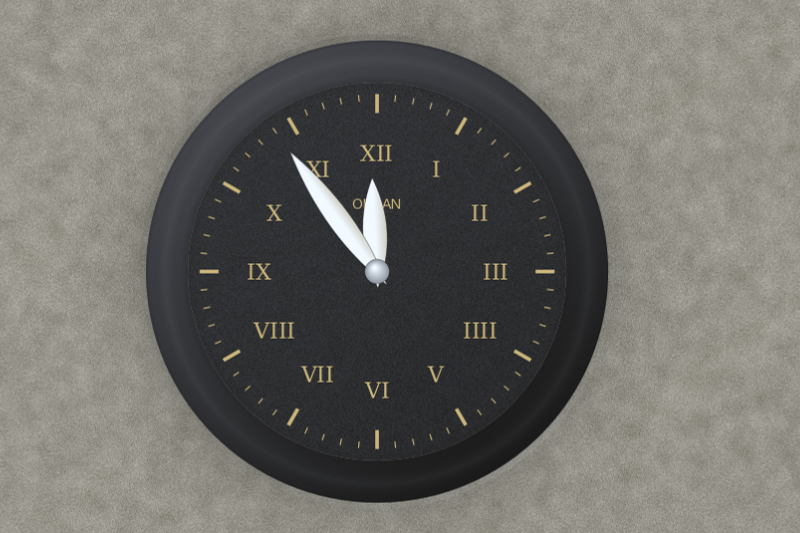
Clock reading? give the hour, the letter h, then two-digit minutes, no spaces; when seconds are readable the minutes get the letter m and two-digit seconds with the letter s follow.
11h54
